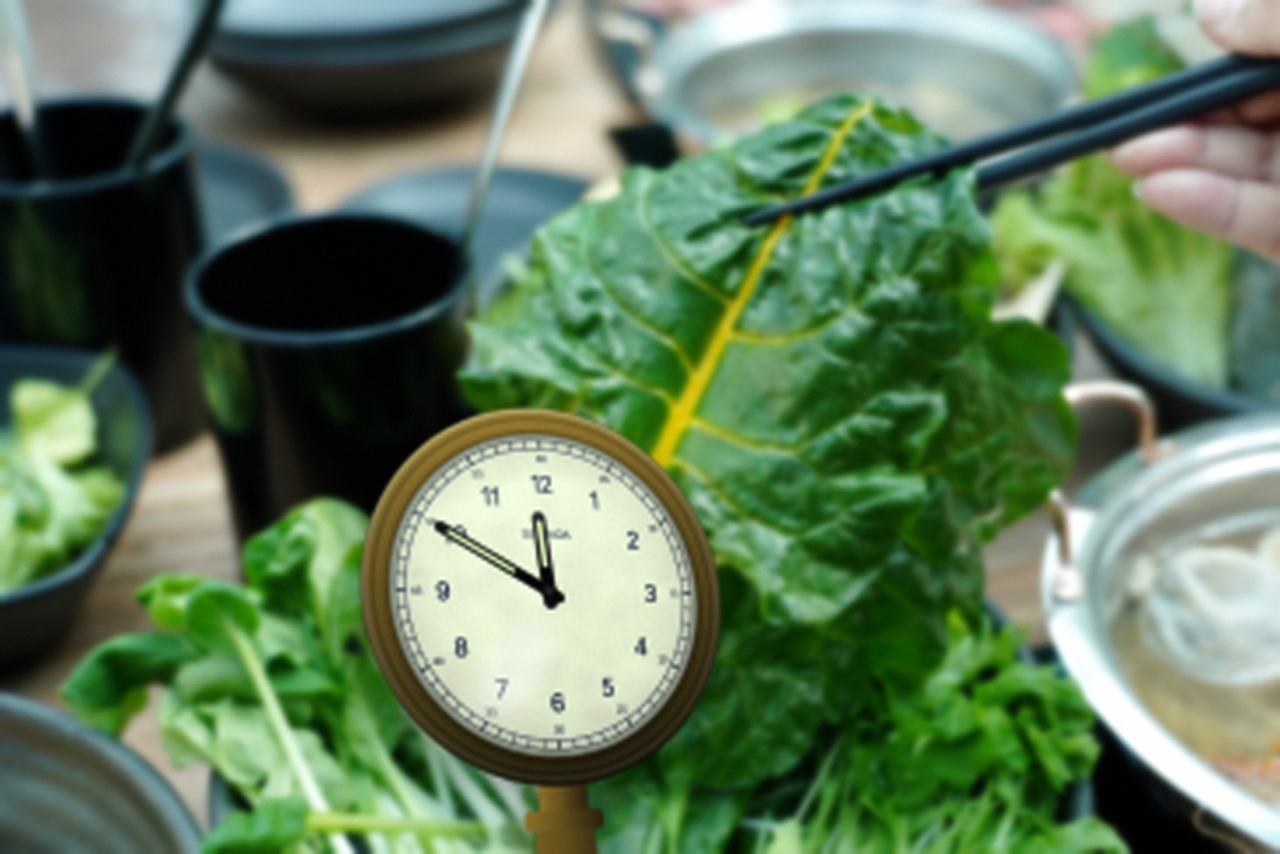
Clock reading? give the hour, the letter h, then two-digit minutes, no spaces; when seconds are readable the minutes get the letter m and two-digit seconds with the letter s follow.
11h50
